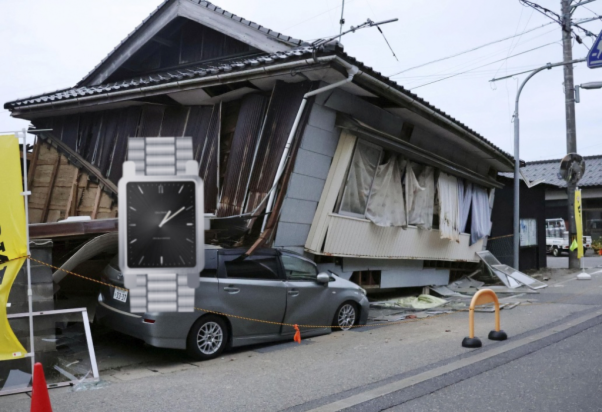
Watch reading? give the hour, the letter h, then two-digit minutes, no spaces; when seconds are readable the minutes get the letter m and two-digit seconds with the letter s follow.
1h09
